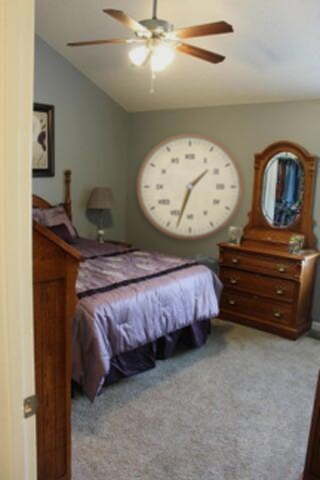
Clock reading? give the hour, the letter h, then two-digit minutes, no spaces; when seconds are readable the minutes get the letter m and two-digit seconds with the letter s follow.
1h33
